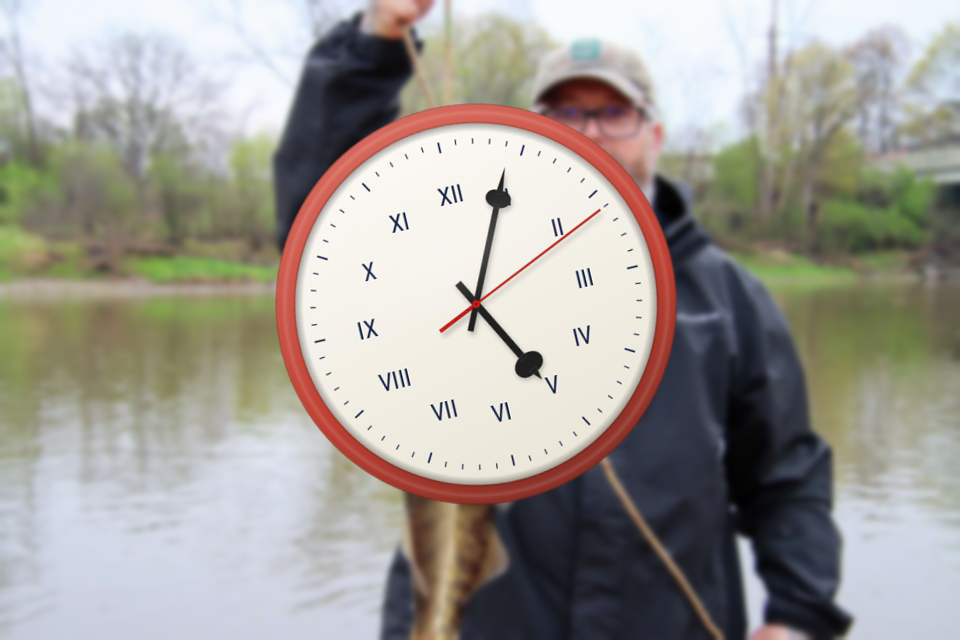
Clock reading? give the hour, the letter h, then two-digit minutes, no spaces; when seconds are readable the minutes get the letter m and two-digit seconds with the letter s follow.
5h04m11s
